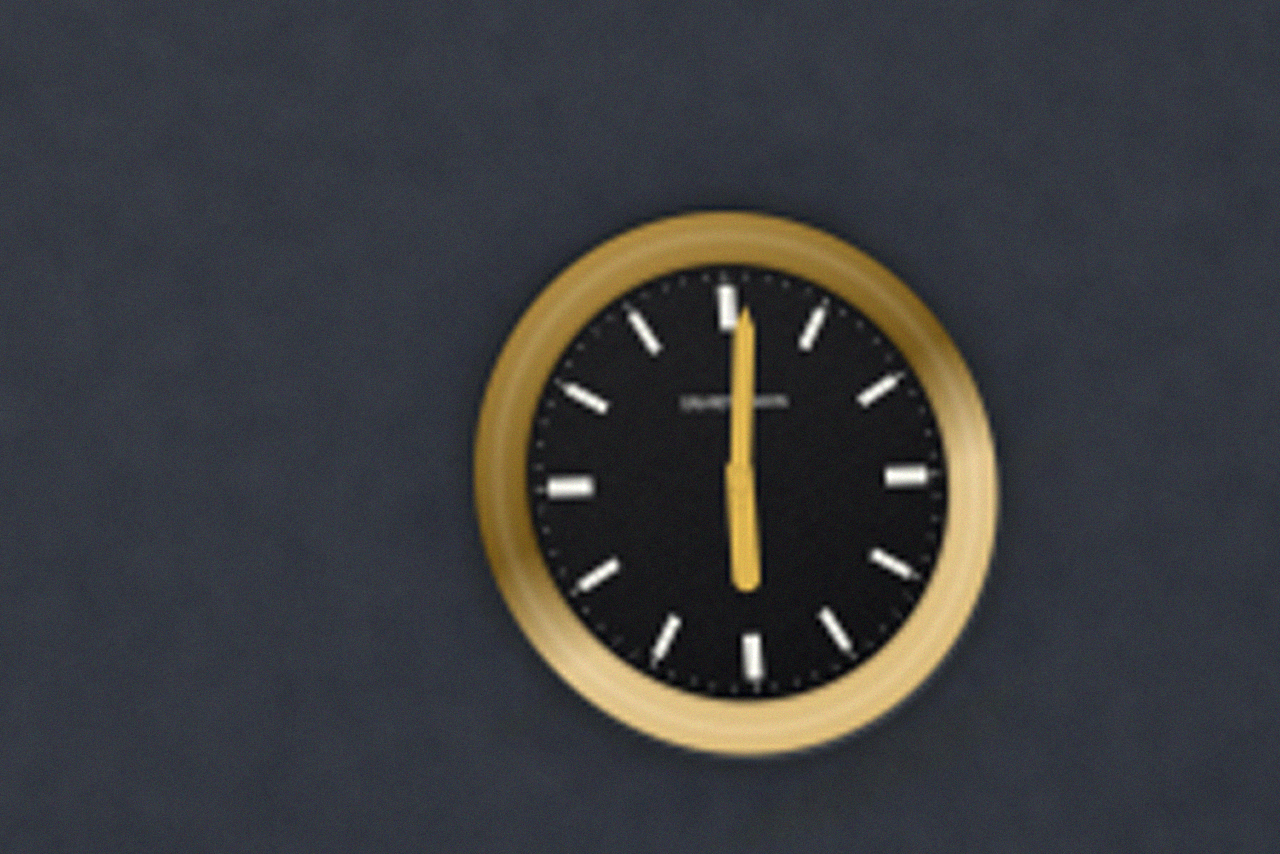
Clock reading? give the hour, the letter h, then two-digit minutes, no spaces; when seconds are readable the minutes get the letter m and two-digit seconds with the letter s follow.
6h01
